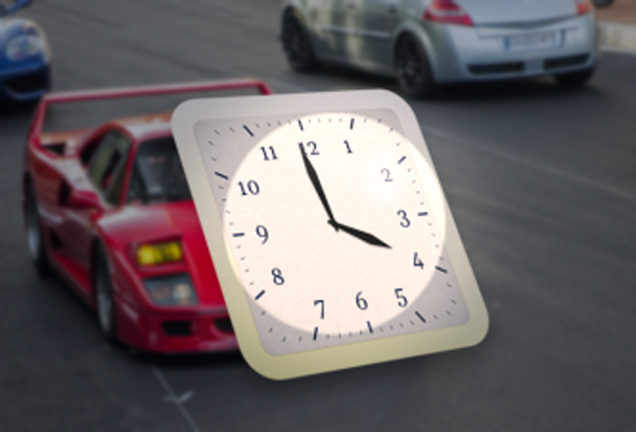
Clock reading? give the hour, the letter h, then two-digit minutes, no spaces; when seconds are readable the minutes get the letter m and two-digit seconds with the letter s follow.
3h59
